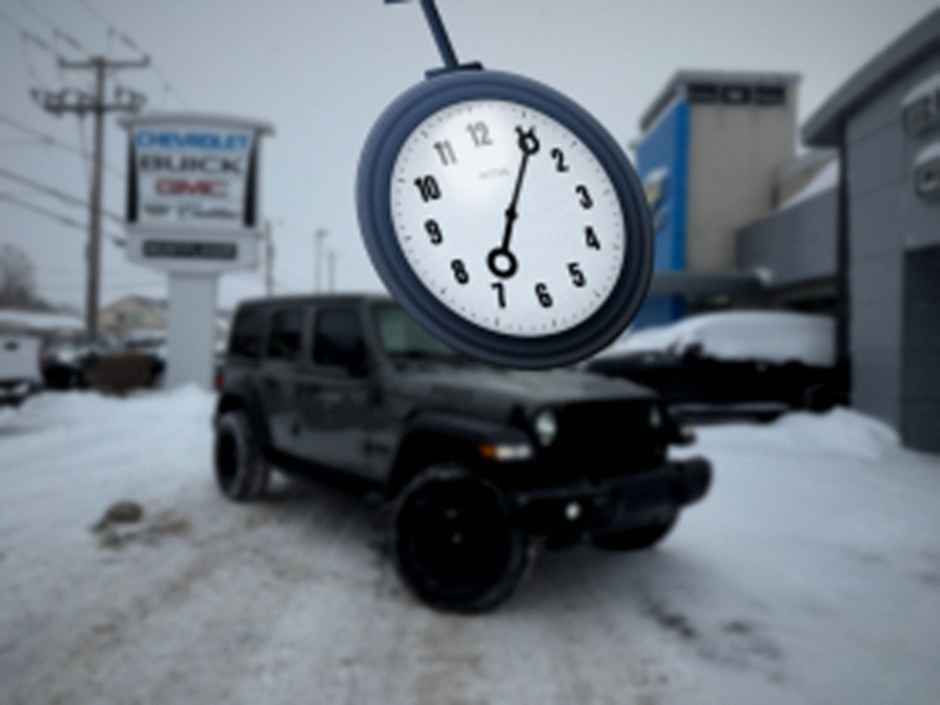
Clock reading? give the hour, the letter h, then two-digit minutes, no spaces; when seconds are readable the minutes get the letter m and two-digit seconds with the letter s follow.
7h06
